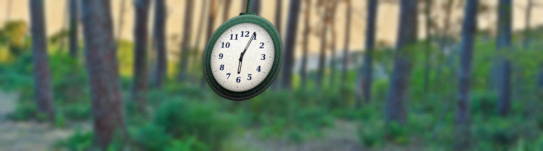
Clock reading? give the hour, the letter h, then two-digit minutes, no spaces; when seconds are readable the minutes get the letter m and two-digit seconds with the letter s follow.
6h04
